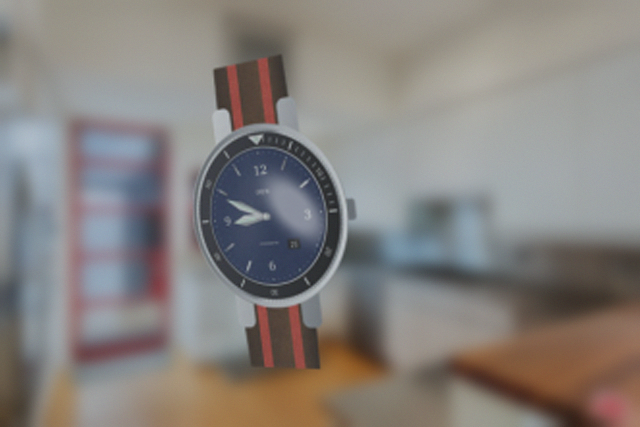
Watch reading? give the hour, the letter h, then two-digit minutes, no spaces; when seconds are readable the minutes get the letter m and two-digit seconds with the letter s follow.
8h49
